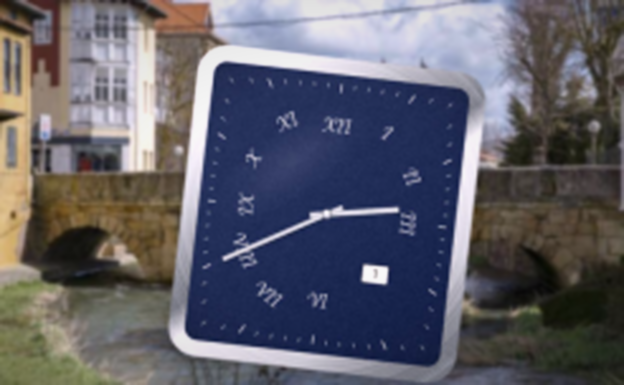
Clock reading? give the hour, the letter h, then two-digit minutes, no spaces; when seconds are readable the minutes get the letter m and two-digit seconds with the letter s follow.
2h40
